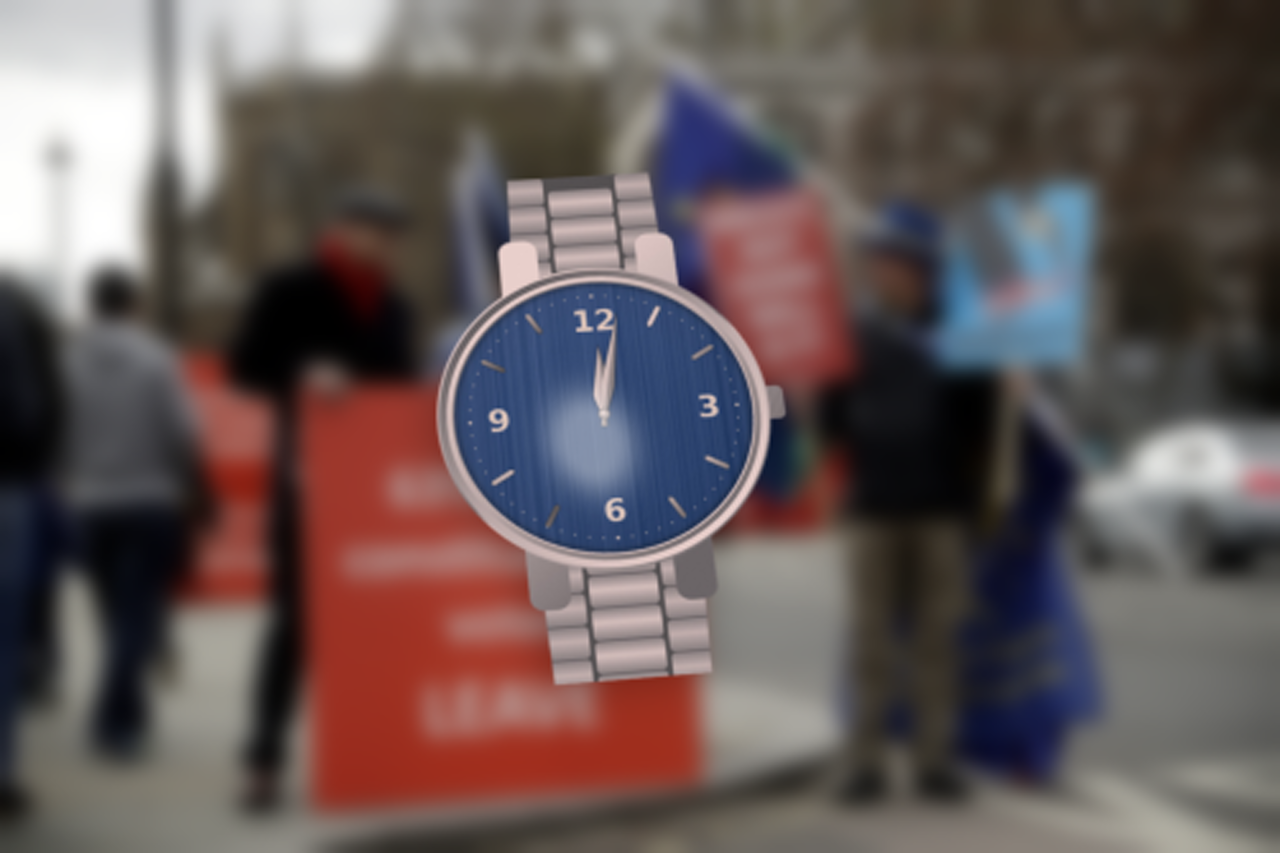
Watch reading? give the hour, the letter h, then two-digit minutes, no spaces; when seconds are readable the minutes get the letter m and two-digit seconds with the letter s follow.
12h02
